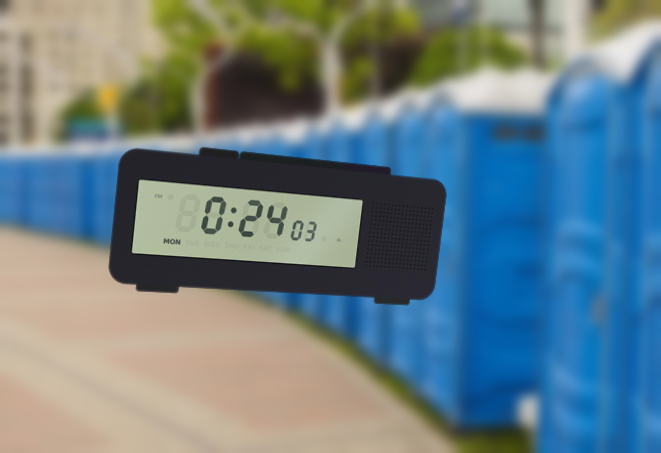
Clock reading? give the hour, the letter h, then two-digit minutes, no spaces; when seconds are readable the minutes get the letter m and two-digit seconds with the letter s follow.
0h24m03s
